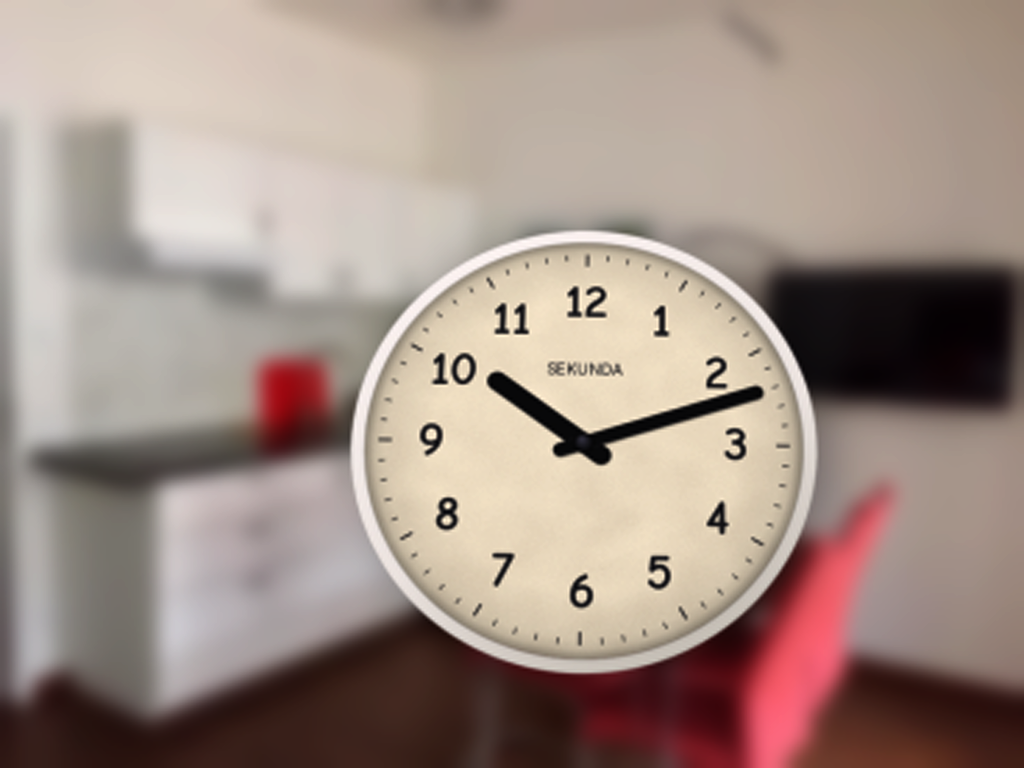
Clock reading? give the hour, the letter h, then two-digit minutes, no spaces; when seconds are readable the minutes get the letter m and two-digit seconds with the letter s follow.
10h12
